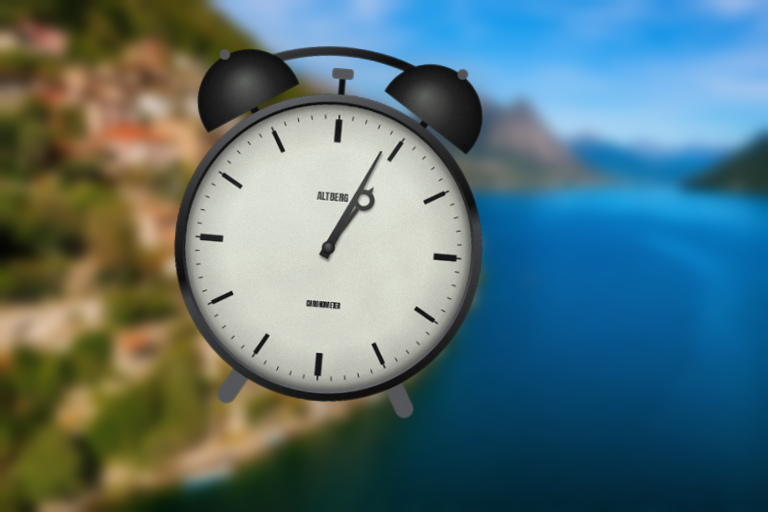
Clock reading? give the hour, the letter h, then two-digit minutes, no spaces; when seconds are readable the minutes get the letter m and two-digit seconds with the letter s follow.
1h04
